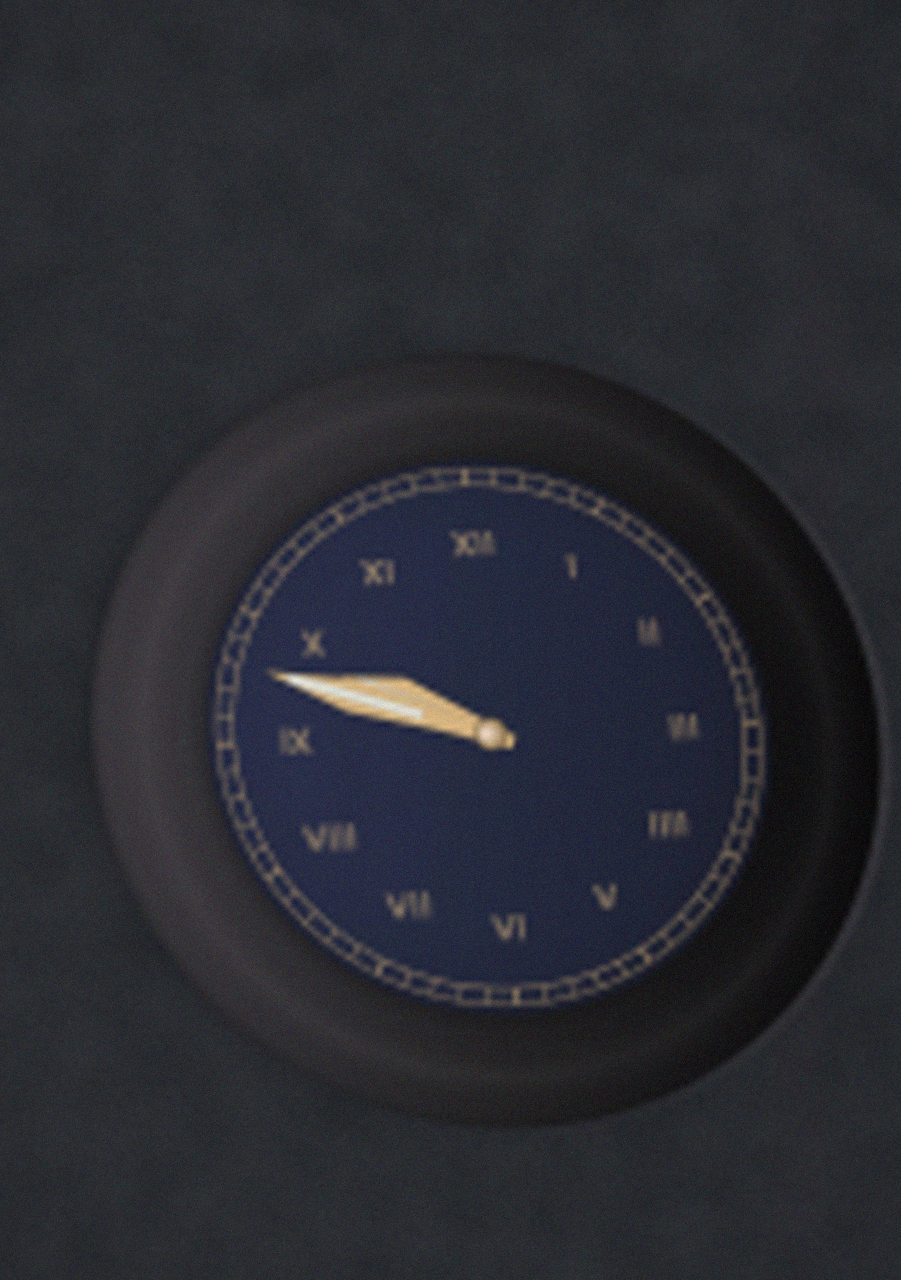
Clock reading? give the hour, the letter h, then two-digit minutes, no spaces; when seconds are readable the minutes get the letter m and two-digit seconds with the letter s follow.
9h48
